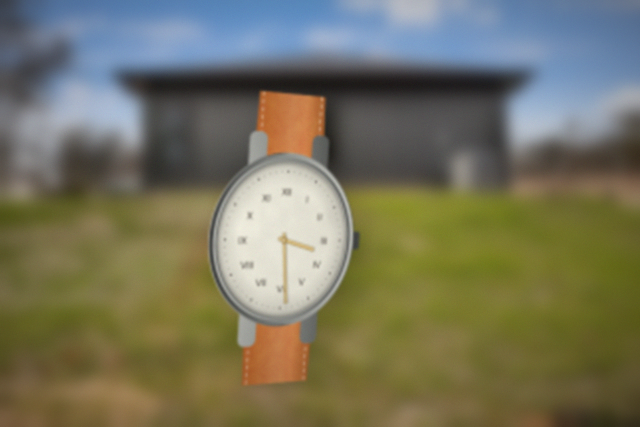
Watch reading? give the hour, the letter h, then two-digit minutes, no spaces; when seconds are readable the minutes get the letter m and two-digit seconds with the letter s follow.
3h29
